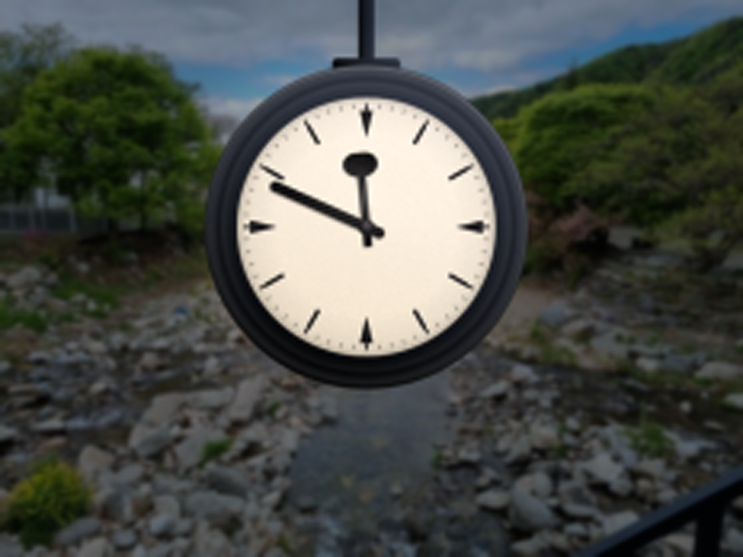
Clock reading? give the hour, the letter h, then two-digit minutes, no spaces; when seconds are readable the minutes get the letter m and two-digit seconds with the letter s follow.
11h49
